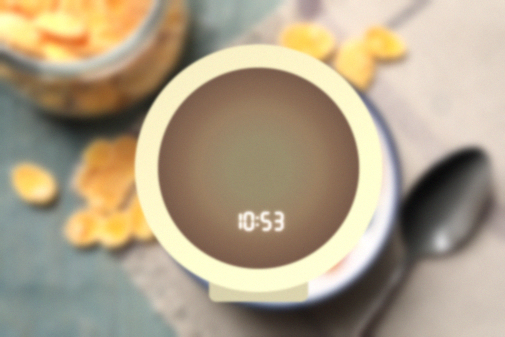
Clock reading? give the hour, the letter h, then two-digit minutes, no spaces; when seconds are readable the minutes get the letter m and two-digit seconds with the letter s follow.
10h53
